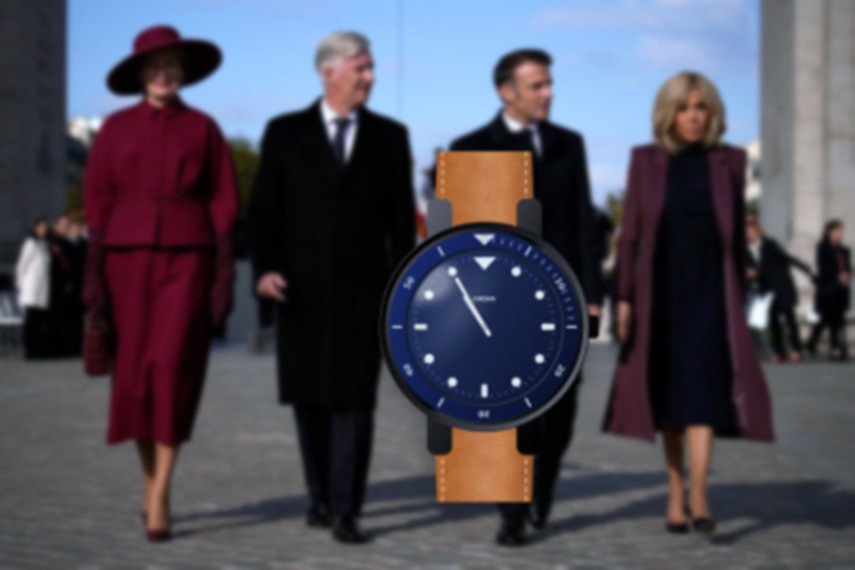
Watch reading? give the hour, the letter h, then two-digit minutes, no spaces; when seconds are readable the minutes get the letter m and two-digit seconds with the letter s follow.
10h55
